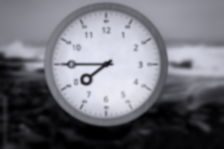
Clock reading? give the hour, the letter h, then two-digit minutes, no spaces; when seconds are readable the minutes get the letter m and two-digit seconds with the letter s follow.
7h45
